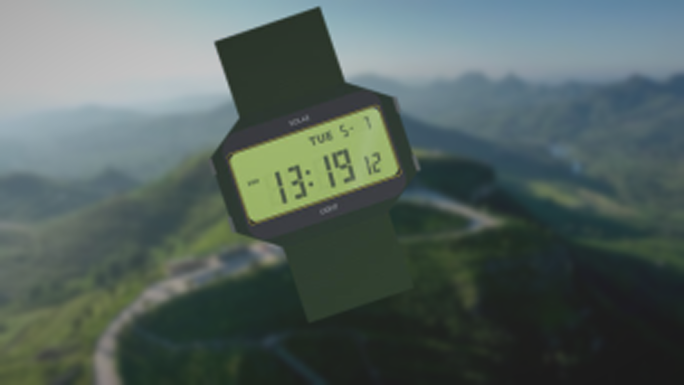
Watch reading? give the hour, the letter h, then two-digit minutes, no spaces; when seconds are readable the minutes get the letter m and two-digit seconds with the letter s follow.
13h19m12s
